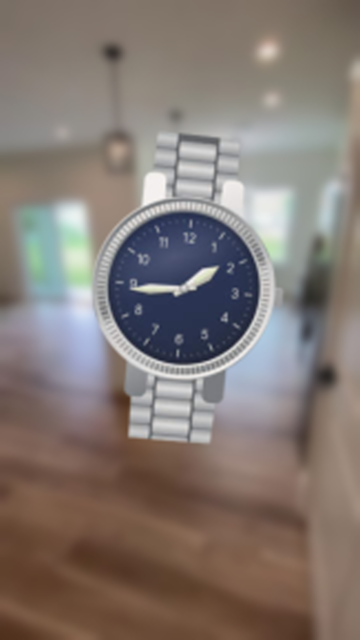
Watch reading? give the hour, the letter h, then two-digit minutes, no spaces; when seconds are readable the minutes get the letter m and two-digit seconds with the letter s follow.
1h44
